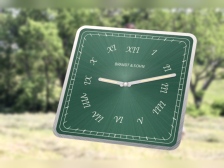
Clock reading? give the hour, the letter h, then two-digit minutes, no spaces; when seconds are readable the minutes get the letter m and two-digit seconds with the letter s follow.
9h12
